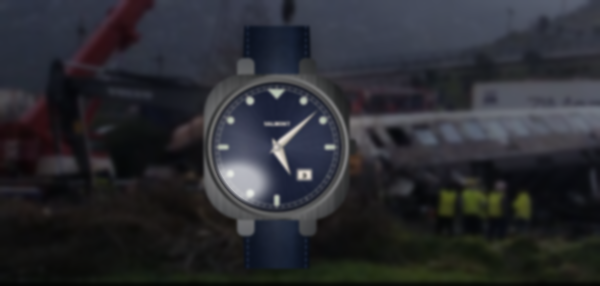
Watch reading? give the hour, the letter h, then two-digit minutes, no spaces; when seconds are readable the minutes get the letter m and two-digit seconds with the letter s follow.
5h08
